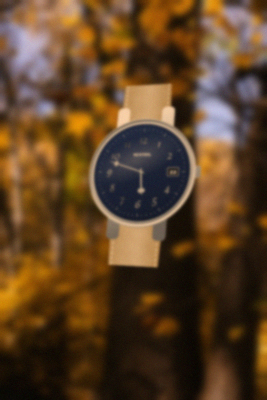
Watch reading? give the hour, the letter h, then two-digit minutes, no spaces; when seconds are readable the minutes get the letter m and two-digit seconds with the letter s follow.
5h48
